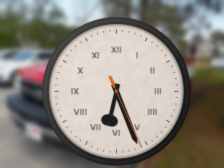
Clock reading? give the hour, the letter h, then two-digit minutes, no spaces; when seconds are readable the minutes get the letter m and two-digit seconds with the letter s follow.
6h26m26s
